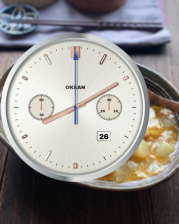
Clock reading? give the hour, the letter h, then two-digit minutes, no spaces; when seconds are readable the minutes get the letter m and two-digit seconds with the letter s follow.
8h10
